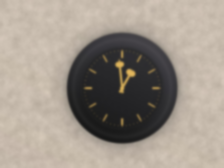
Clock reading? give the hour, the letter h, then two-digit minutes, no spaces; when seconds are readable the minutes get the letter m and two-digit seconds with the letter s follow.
12h59
